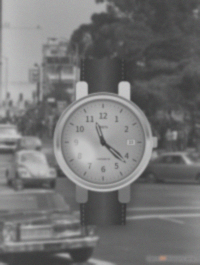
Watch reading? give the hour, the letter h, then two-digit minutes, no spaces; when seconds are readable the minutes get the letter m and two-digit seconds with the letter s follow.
11h22
